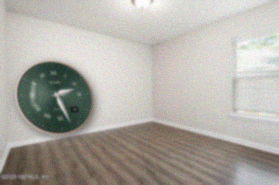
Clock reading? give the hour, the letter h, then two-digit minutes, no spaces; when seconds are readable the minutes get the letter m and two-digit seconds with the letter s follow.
2h27
